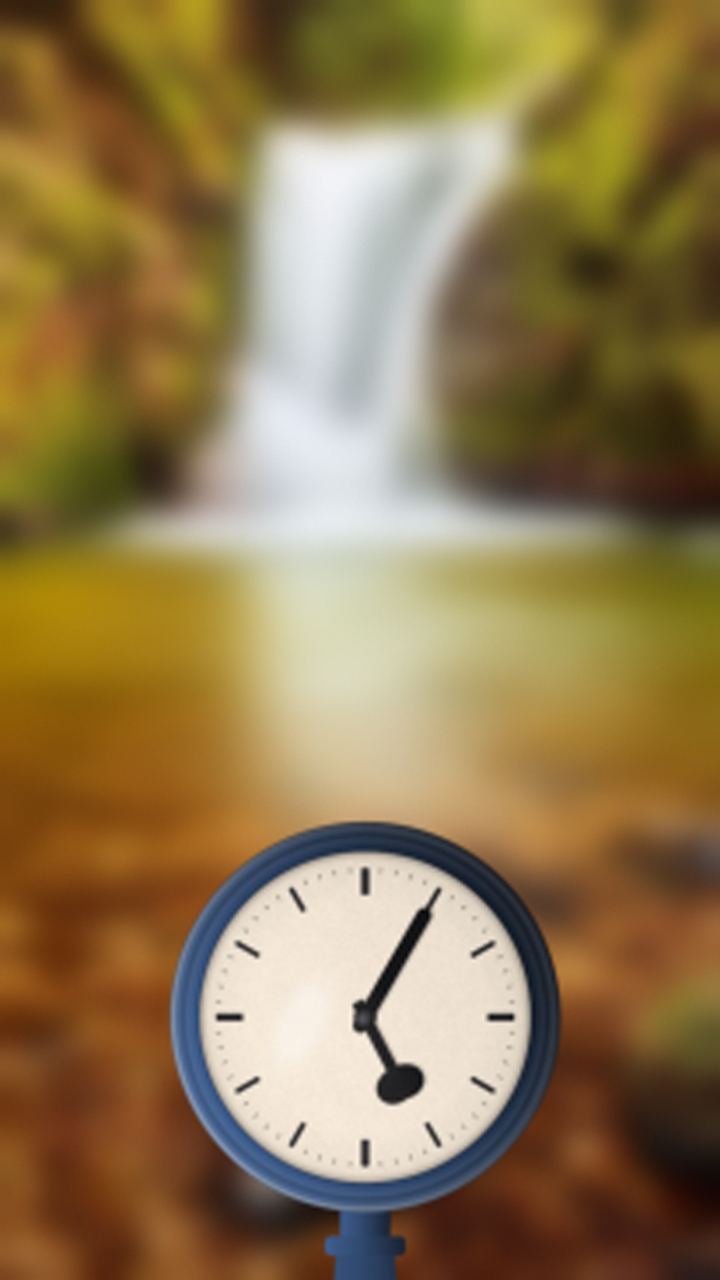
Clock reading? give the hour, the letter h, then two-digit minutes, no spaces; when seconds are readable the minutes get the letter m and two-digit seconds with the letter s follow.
5h05
